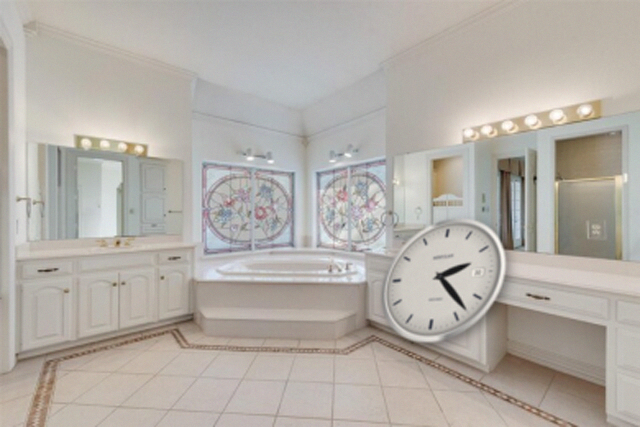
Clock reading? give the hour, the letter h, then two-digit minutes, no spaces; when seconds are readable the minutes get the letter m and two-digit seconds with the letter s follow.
2h23
